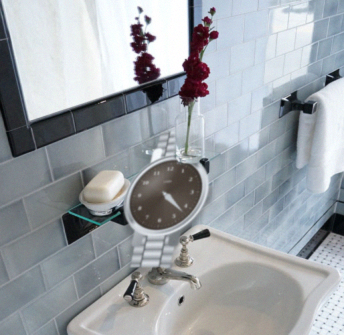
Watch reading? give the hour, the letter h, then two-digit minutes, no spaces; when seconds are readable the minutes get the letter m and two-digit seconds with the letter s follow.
4h22
